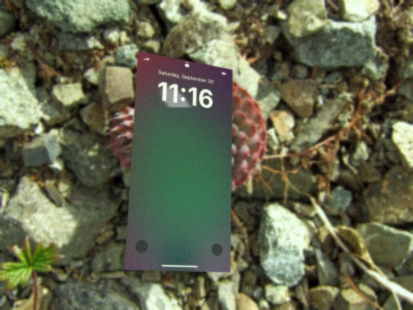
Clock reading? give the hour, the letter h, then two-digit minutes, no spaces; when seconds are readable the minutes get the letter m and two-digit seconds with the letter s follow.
11h16
